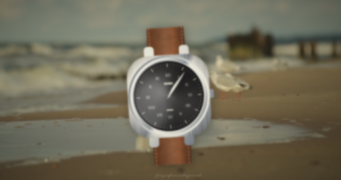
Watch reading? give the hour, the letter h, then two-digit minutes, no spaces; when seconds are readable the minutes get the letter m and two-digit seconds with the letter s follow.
1h06
